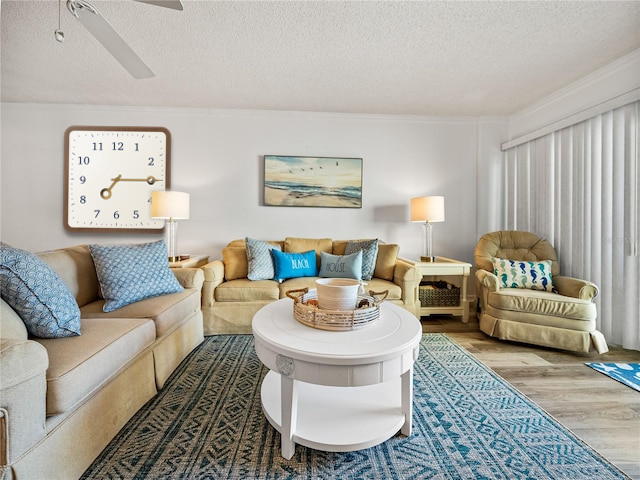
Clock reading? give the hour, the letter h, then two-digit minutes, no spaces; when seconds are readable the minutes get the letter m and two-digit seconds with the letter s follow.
7h15
